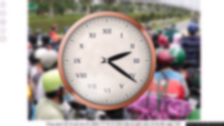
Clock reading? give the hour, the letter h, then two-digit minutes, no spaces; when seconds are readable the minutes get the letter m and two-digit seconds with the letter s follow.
2h21
